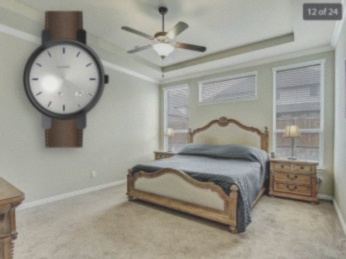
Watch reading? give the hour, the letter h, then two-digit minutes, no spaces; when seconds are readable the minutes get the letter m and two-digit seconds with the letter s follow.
6h21
